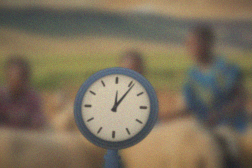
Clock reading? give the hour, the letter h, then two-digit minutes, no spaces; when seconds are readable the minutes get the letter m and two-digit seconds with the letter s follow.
12h06
